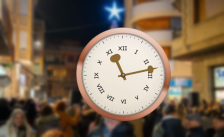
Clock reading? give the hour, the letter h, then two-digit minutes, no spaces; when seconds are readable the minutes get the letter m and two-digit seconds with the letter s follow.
11h13
